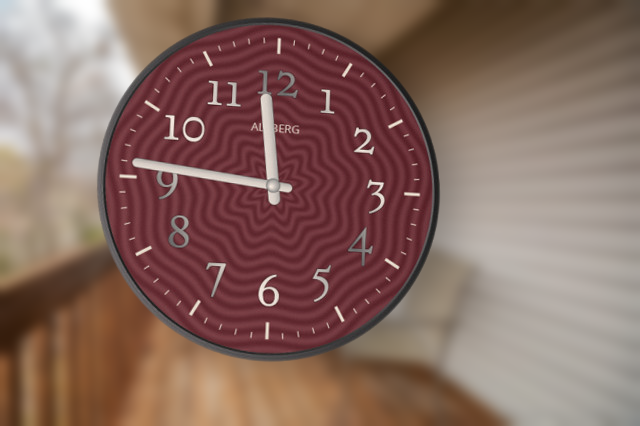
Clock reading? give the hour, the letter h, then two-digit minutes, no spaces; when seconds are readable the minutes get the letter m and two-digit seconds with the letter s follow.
11h46
